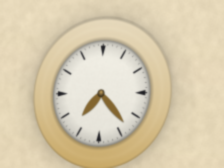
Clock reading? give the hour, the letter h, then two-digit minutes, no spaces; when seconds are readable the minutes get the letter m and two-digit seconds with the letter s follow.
7h23
